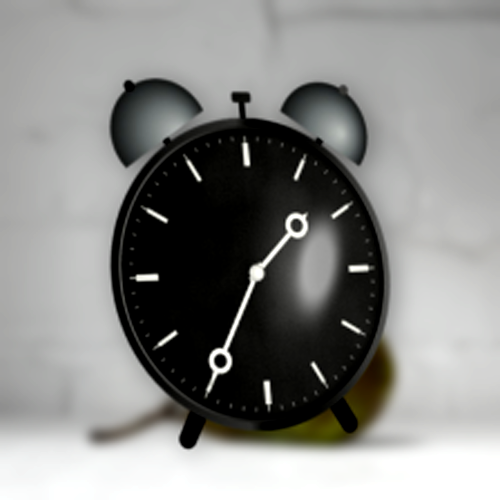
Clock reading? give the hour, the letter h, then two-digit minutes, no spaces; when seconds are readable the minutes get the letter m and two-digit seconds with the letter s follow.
1h35
